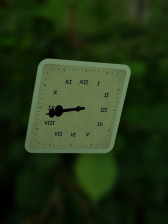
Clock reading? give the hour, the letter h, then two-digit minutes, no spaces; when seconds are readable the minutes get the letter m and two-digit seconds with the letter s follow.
8h43
